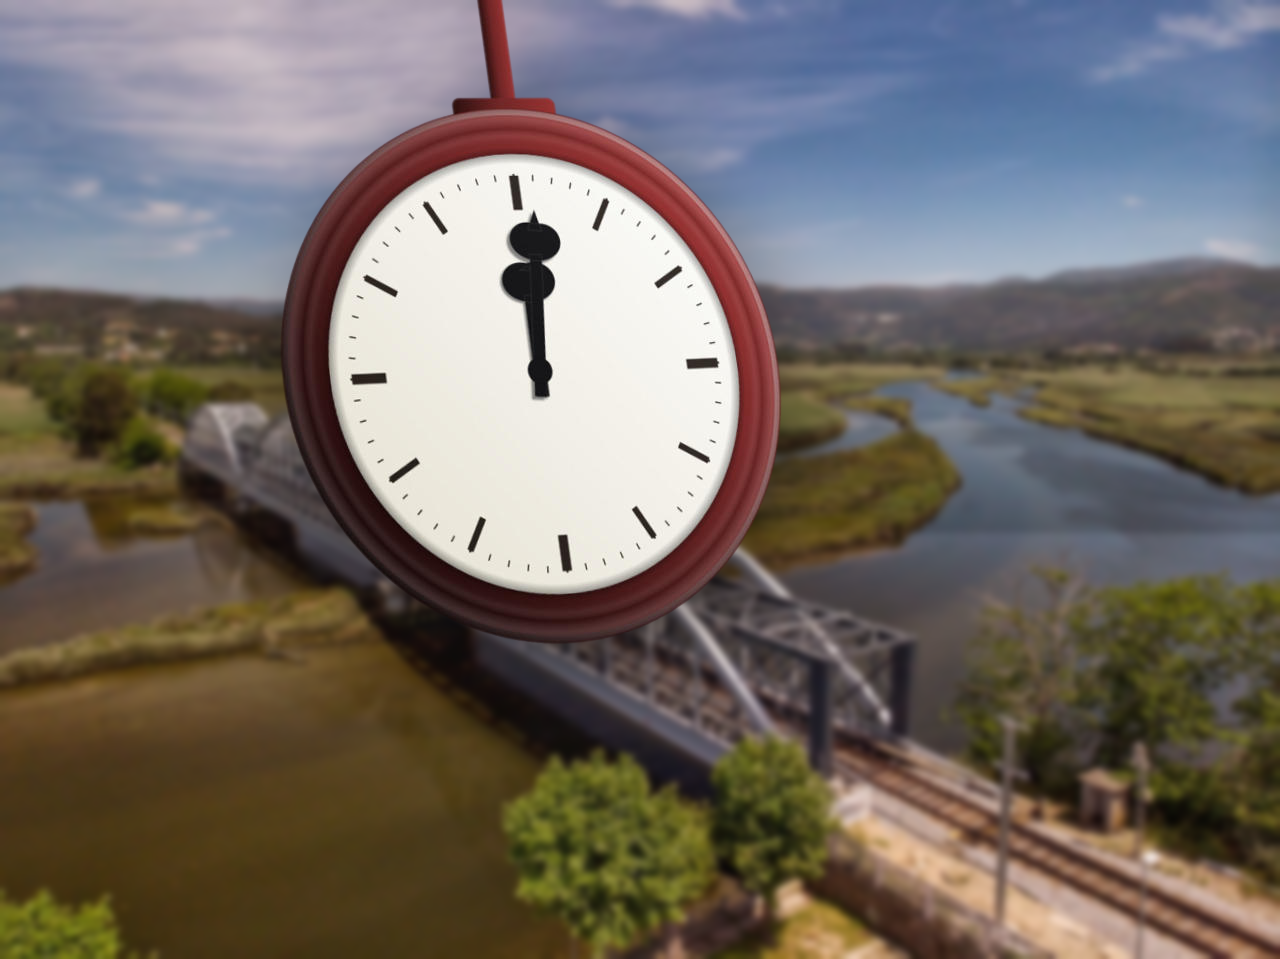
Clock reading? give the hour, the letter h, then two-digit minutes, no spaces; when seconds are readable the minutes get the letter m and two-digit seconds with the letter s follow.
12h01
